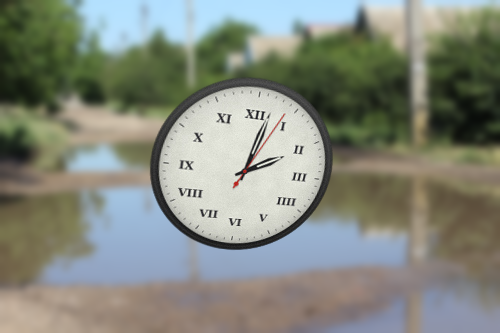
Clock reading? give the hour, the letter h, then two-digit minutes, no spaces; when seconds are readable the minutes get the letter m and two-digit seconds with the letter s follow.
2h02m04s
